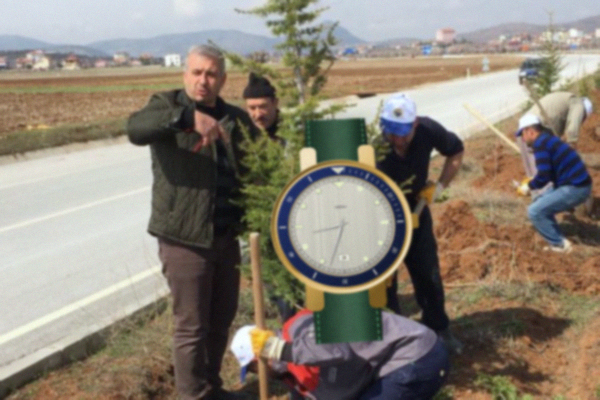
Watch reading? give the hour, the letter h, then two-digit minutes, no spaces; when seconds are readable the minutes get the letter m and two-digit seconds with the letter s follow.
8h33
